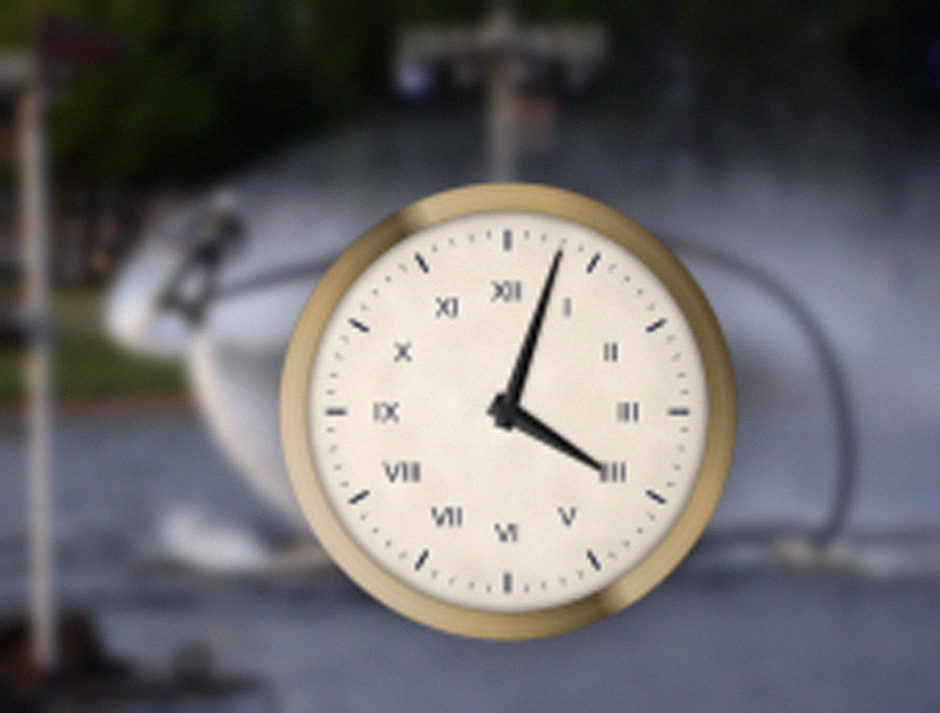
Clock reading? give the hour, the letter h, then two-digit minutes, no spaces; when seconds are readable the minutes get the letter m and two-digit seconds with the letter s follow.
4h03
